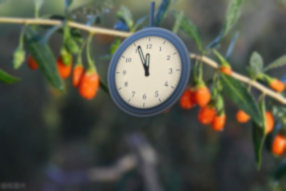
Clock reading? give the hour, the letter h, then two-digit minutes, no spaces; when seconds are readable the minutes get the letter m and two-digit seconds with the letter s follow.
11h56
